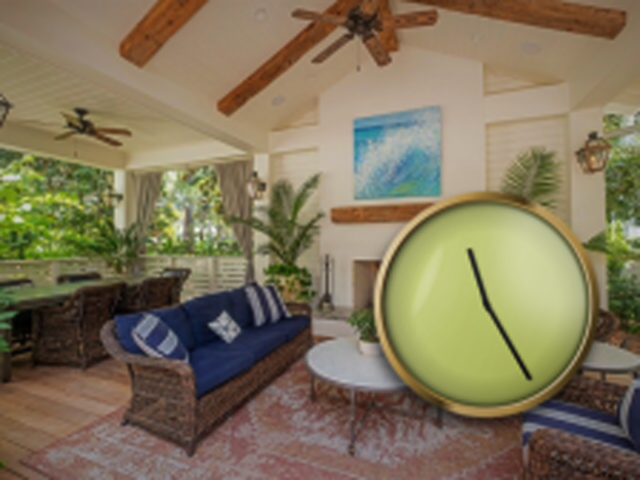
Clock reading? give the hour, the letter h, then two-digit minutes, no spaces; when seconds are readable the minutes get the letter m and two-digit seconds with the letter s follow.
11h25
